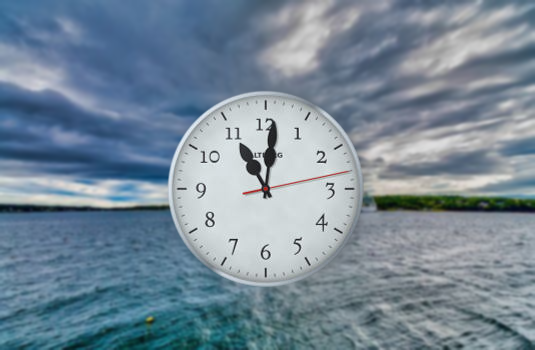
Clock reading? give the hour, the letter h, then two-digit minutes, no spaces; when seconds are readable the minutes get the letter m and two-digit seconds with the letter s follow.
11h01m13s
